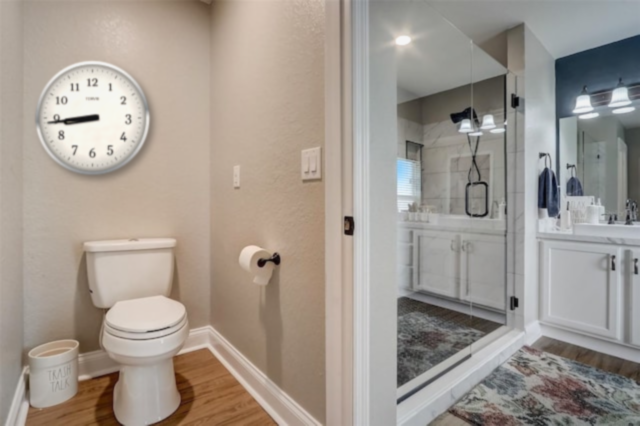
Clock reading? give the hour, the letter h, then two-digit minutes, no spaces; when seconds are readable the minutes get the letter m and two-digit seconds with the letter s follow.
8h44
